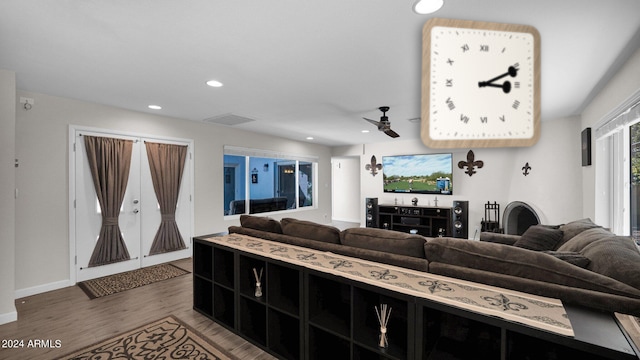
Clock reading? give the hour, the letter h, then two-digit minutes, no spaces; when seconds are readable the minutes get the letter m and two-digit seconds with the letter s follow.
3h11
